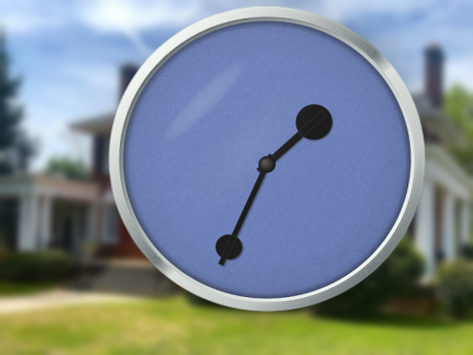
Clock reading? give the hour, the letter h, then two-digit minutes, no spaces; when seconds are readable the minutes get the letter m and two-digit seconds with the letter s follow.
1h34
